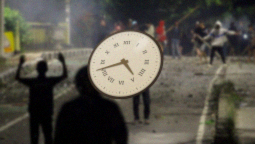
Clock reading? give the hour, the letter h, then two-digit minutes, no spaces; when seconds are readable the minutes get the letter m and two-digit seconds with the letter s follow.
4h42
